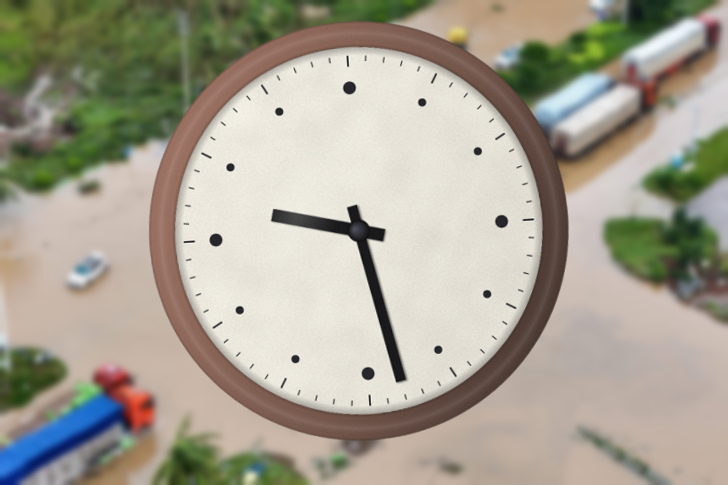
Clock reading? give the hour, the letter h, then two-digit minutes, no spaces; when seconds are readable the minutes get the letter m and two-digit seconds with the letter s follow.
9h28
